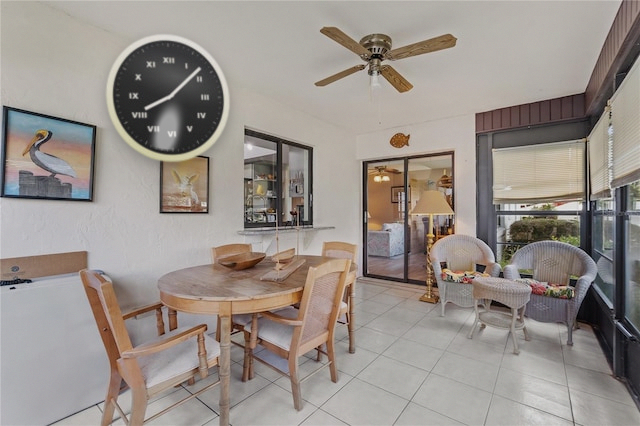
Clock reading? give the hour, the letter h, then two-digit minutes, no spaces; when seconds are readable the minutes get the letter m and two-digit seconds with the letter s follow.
8h08
